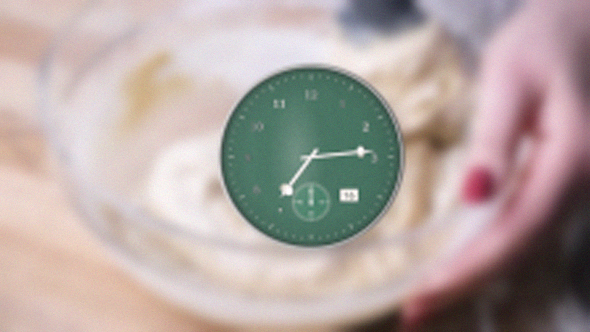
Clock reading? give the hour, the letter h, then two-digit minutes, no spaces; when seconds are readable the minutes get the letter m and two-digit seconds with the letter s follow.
7h14
